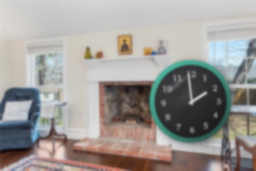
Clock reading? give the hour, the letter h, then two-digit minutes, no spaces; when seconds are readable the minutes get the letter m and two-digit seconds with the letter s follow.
1h59
